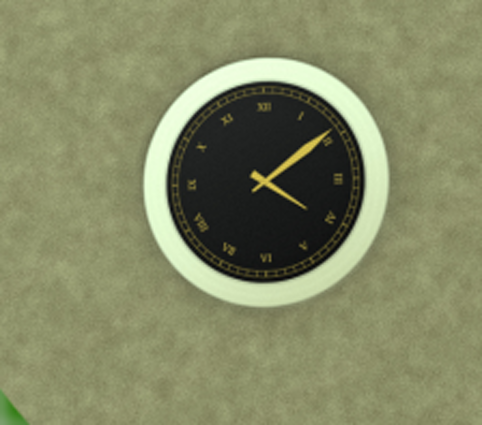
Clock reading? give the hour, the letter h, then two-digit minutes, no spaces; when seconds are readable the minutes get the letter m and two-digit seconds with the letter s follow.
4h09
